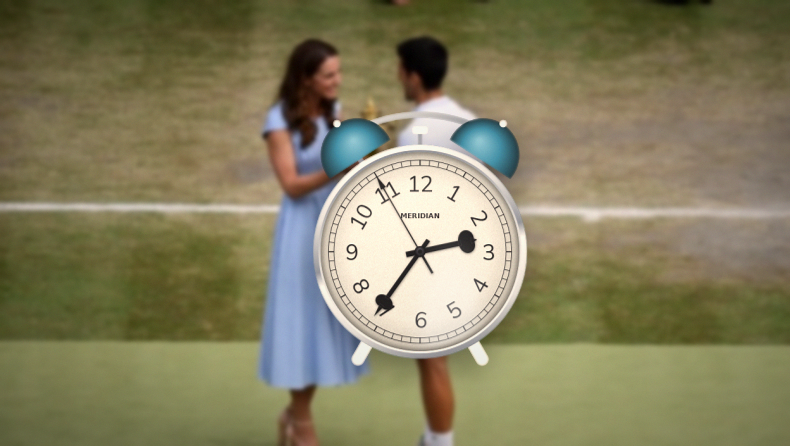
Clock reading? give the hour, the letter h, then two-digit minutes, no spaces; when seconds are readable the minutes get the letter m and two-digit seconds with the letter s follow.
2h35m55s
